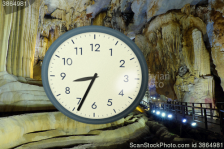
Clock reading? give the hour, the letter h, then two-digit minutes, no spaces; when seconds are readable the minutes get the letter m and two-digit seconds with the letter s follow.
8h34
